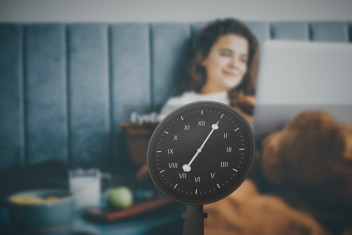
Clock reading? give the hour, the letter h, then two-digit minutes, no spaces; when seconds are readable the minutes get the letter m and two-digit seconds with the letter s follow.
7h05
